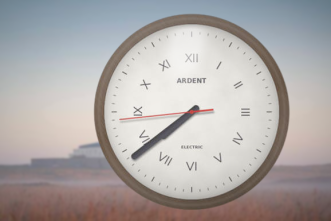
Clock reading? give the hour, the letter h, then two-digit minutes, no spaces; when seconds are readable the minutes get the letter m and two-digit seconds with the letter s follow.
7h38m44s
